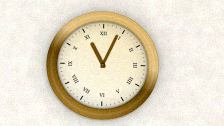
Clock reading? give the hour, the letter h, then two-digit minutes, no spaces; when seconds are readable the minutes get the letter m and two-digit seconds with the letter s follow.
11h04
